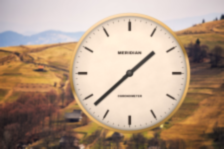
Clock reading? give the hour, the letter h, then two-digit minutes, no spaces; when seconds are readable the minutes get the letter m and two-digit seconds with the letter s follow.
1h38
